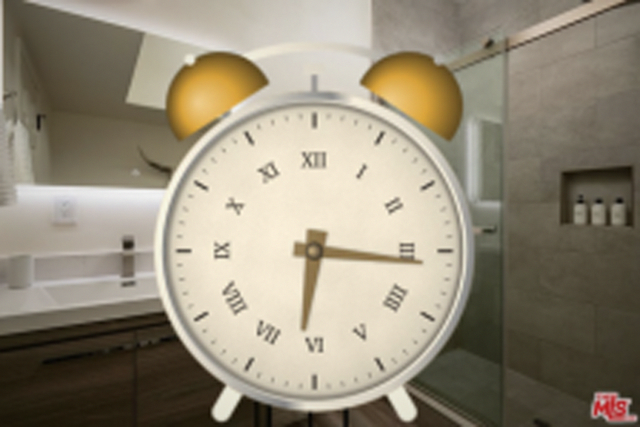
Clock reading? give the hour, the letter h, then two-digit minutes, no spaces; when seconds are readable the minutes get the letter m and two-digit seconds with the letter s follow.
6h16
